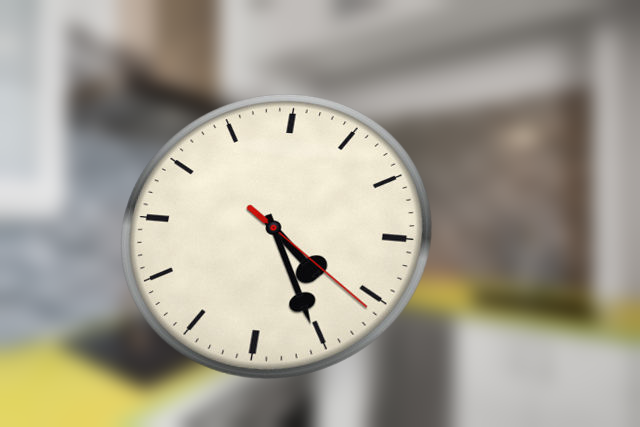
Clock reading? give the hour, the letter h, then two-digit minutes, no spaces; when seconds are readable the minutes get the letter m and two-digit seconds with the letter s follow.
4h25m21s
